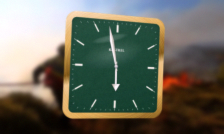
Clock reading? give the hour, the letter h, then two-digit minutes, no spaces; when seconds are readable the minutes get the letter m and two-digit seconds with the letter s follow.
5h58
